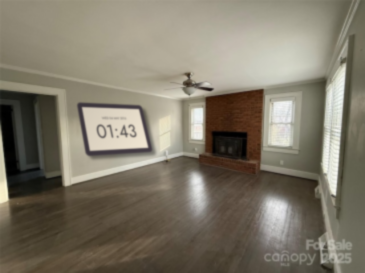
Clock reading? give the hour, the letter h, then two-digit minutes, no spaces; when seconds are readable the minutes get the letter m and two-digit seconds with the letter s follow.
1h43
